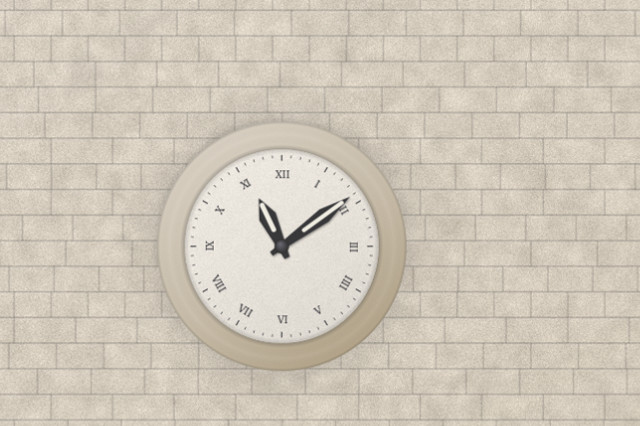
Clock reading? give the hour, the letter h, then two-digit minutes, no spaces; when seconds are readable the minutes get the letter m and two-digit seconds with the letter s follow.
11h09
